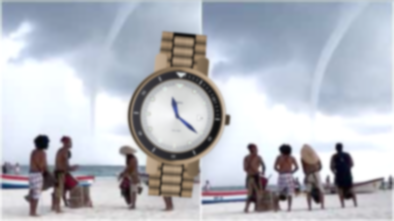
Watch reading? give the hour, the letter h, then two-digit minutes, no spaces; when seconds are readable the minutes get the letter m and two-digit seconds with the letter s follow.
11h21
